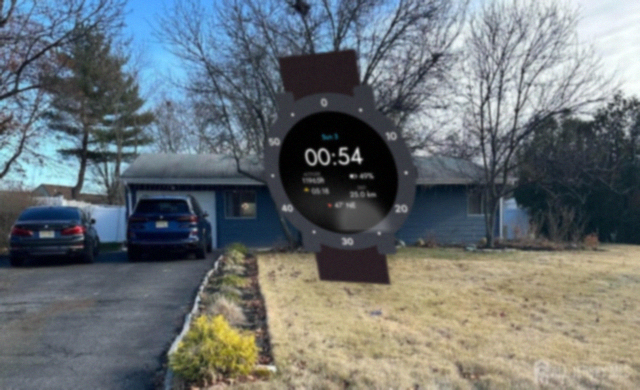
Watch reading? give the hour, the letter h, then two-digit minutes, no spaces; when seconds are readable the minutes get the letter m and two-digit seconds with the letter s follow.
0h54
